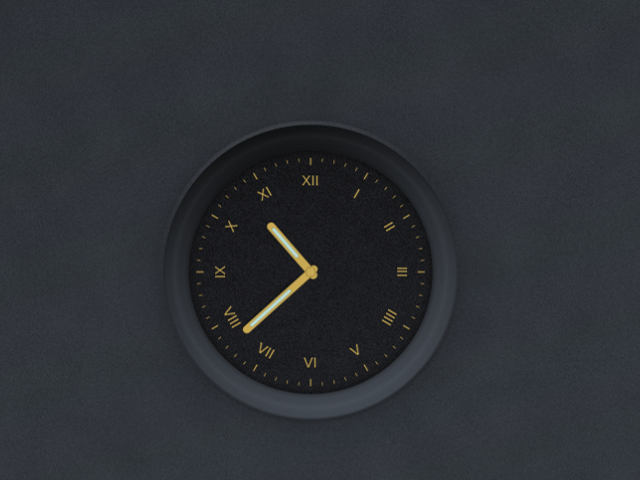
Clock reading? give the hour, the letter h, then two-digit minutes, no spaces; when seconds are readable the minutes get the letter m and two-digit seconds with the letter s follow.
10h38
